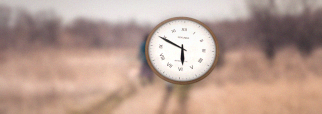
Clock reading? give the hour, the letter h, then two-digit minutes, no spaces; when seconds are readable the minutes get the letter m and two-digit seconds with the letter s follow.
5h49
